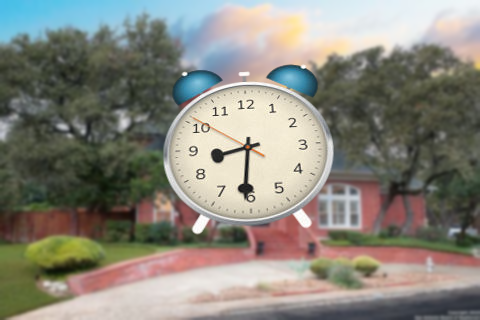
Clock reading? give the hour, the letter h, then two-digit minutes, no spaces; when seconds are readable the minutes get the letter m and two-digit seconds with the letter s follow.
8h30m51s
